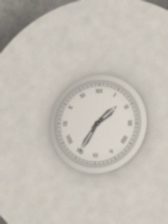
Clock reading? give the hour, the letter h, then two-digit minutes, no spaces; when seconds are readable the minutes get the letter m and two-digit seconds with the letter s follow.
1h35
